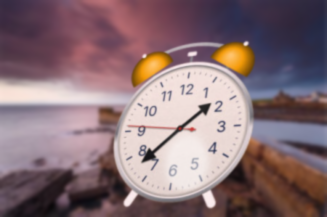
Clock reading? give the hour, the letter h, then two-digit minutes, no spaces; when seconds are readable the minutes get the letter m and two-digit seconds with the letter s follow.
1h37m46s
